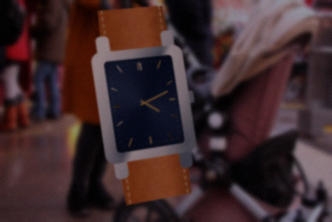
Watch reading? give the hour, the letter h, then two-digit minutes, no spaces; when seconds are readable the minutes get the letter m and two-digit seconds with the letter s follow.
4h12
